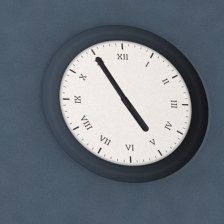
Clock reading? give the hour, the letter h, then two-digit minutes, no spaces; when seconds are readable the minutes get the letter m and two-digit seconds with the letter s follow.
4h55
